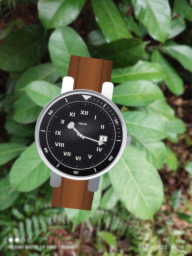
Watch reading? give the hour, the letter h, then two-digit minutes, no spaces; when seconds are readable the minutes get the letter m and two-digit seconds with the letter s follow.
10h17
